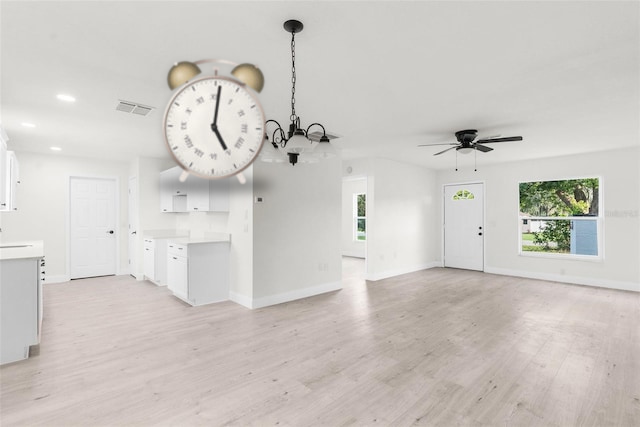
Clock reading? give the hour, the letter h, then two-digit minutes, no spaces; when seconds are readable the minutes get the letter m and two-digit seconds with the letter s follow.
5h01
